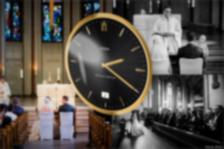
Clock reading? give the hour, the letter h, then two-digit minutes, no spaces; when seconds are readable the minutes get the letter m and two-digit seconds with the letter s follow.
2h20
